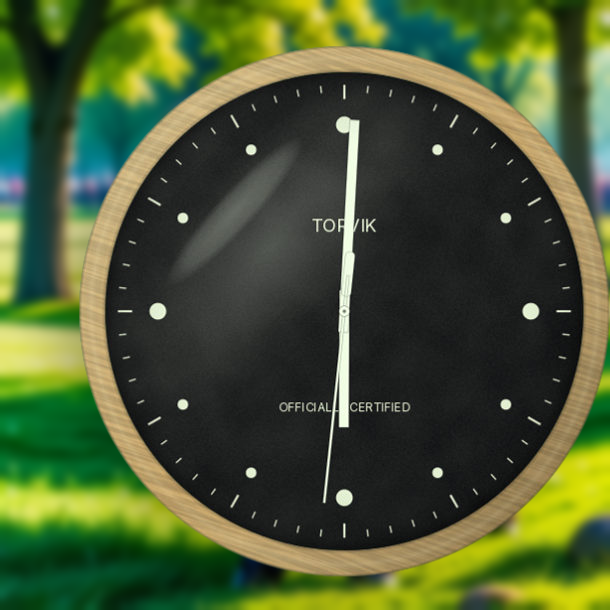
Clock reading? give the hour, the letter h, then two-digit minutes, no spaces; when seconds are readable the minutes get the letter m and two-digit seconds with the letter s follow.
6h00m31s
